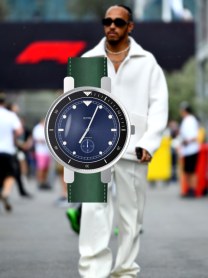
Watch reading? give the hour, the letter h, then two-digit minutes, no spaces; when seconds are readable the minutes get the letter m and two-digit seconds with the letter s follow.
7h04
